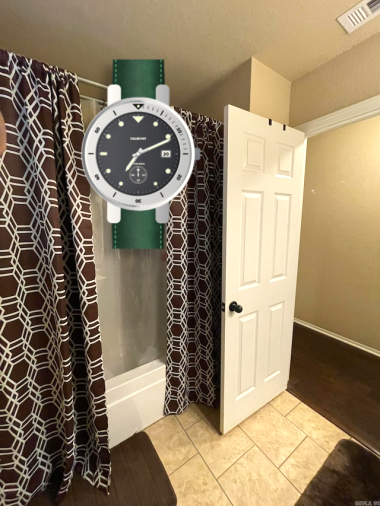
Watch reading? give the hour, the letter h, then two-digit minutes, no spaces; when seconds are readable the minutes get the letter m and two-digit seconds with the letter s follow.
7h11
